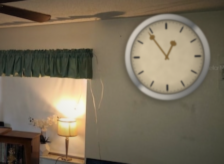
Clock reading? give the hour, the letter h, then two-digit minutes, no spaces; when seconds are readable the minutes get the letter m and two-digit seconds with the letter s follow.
12h54
